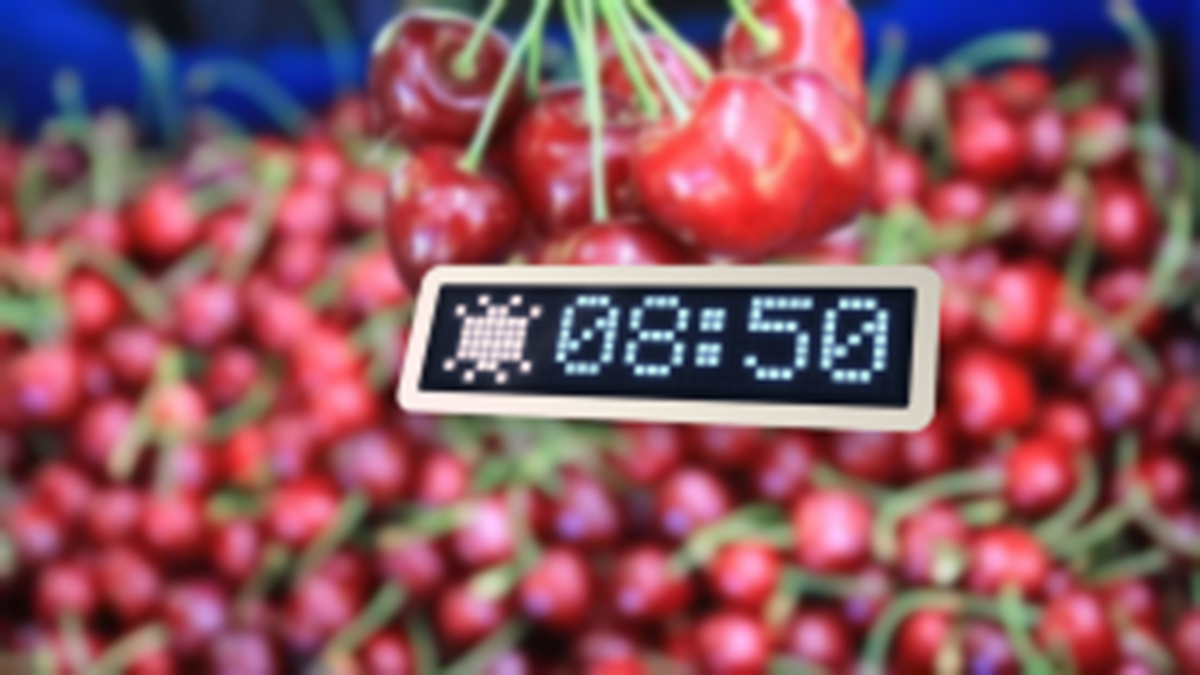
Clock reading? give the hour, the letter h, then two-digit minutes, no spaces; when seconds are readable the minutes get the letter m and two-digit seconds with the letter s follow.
8h50
